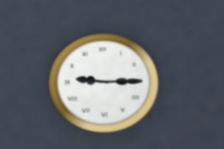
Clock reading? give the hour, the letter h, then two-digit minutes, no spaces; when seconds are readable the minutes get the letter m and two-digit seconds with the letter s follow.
9h15
